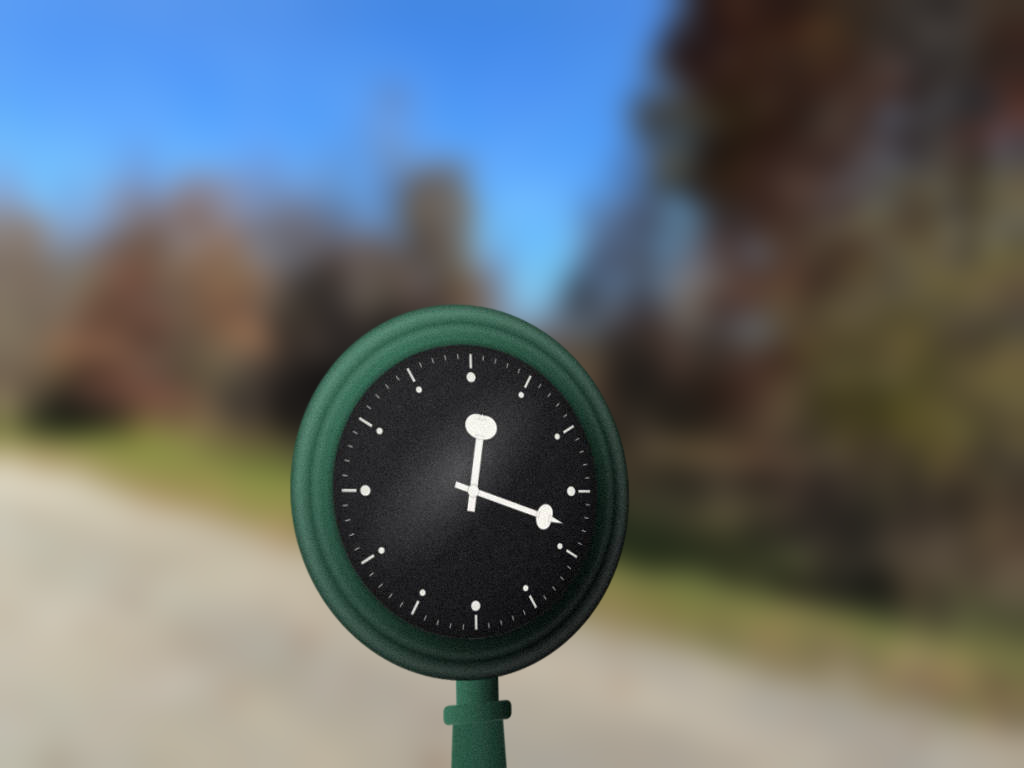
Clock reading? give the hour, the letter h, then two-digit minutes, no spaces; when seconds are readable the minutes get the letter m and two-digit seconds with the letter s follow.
12h18
